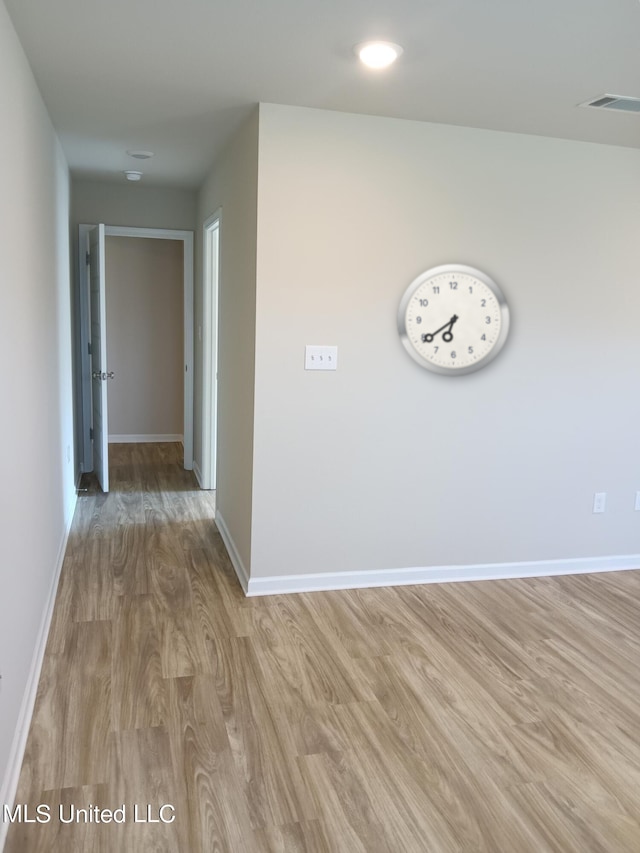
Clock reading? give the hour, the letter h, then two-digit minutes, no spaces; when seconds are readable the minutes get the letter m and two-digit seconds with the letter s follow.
6h39
